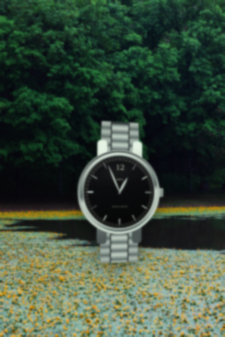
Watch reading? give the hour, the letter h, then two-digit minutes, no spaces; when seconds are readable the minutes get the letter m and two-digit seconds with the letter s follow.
12h56
